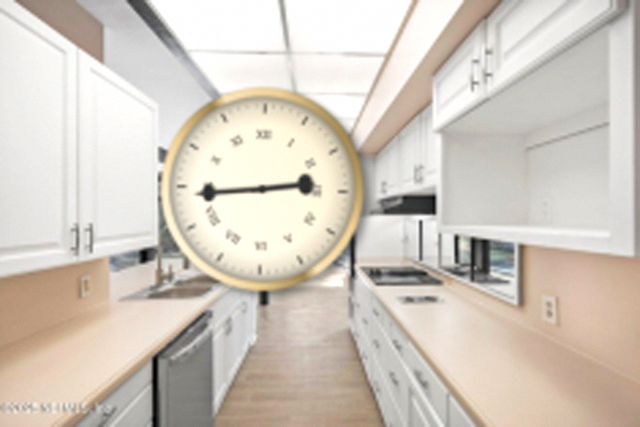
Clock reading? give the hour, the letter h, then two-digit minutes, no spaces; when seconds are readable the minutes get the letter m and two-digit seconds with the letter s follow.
2h44
